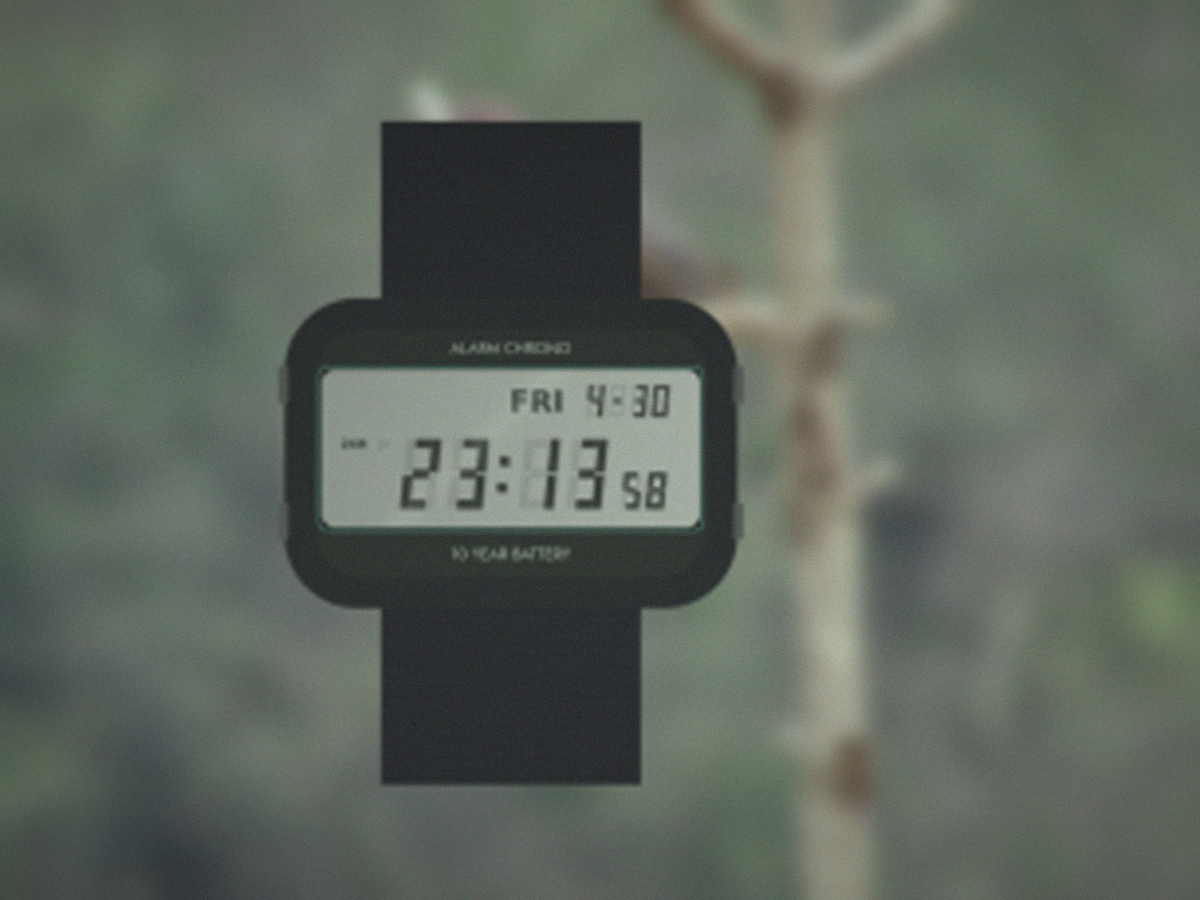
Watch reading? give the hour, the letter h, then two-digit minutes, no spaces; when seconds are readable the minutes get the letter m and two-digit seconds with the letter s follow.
23h13m58s
